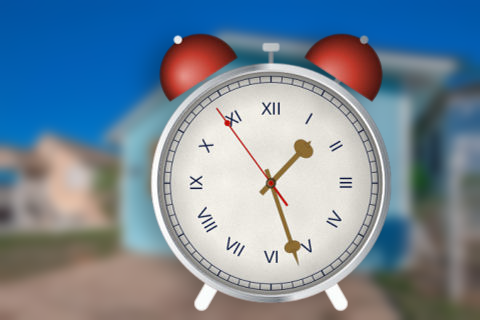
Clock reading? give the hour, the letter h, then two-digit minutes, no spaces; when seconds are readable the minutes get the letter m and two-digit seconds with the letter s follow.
1h26m54s
